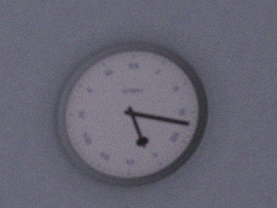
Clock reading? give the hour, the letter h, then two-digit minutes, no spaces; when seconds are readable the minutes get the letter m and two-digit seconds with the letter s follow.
5h17
